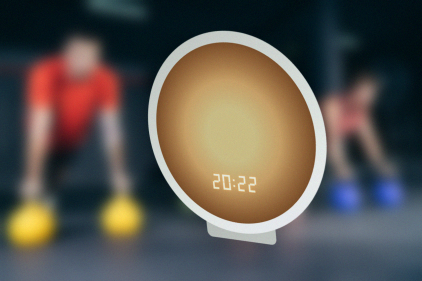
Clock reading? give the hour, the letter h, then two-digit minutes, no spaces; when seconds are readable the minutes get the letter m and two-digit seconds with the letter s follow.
20h22
